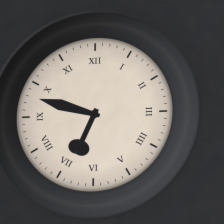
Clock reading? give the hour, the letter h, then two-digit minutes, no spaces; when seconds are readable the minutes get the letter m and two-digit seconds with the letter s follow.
6h48
